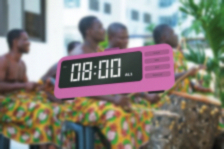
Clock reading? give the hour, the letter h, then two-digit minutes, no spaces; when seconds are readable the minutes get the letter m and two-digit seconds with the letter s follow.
8h00
